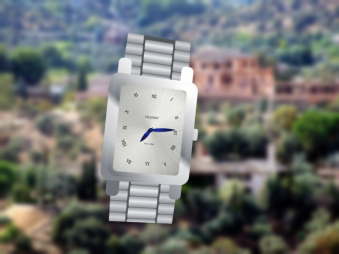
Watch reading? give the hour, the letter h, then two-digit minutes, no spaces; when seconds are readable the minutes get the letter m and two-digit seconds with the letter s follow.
7h14
